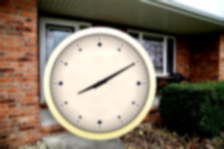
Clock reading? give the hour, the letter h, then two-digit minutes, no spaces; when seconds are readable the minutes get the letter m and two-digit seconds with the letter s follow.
8h10
